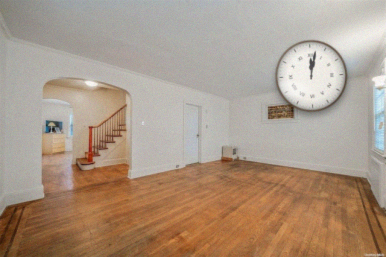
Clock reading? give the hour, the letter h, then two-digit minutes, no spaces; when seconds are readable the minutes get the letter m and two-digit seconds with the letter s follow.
12h02
